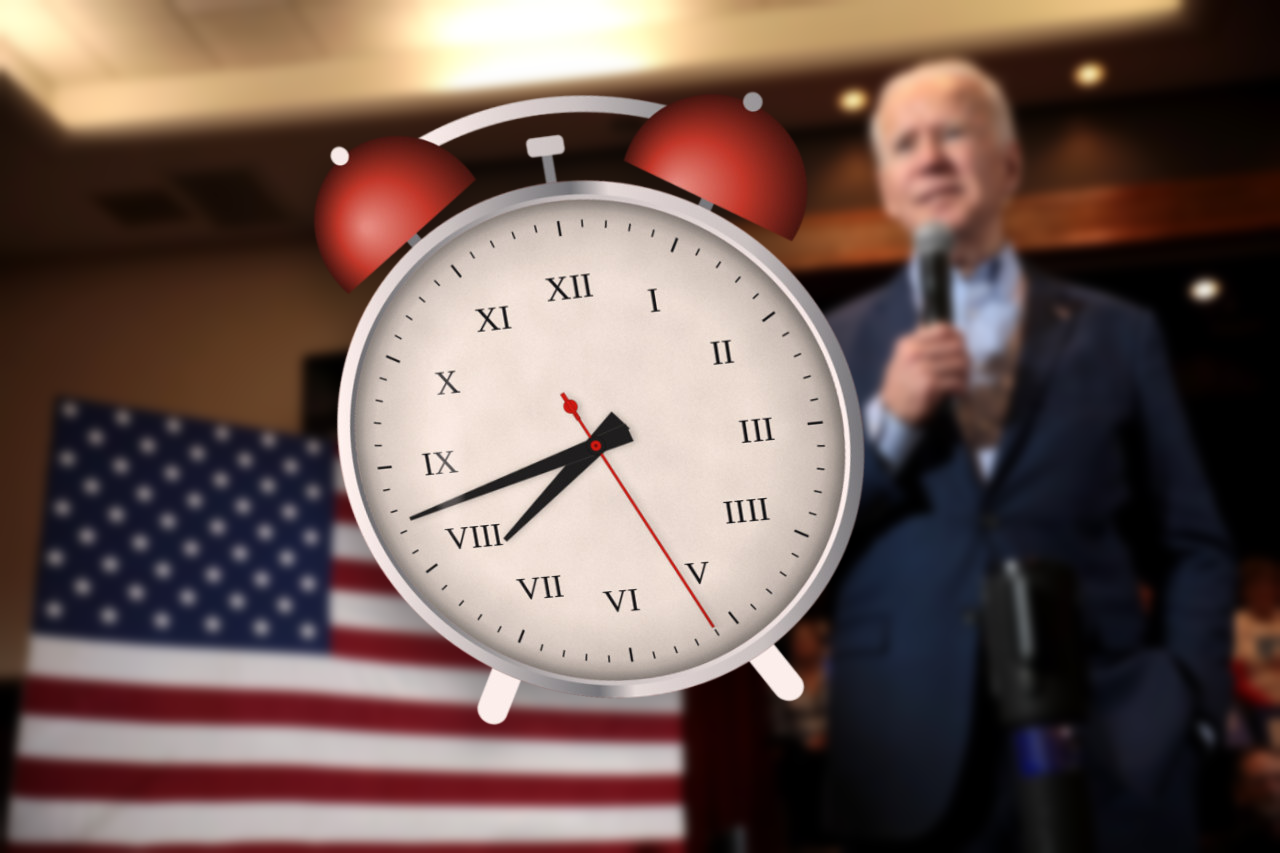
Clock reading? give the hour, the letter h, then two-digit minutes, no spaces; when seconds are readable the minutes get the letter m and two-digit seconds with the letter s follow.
7h42m26s
